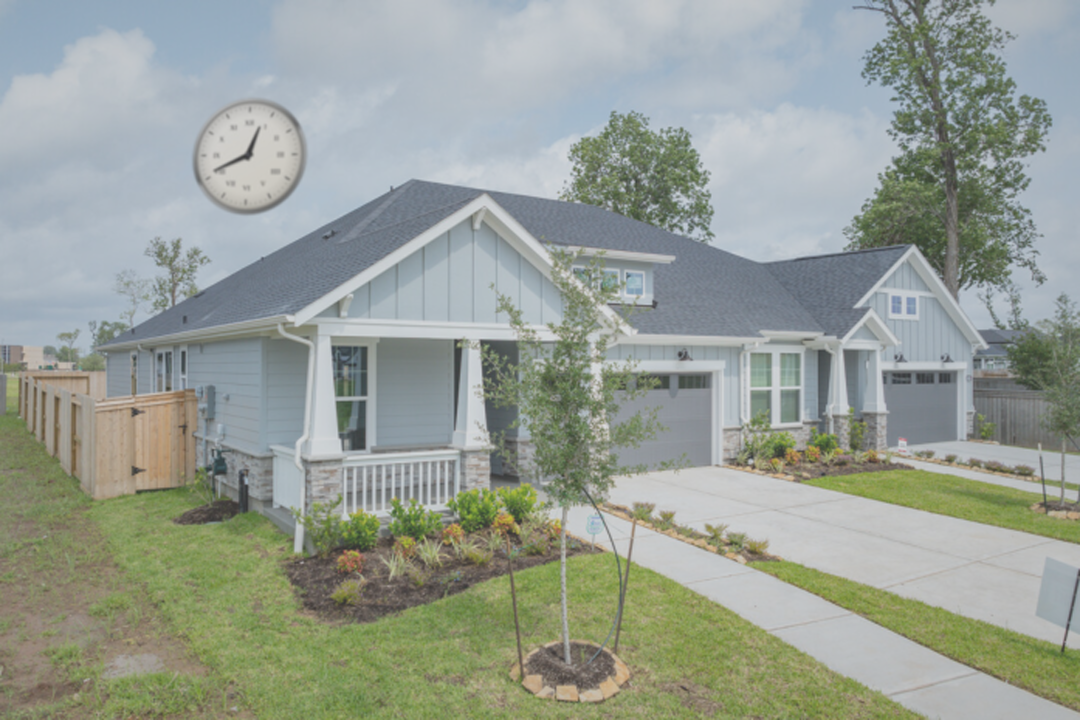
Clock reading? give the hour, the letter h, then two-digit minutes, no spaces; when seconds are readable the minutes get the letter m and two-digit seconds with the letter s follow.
12h41
